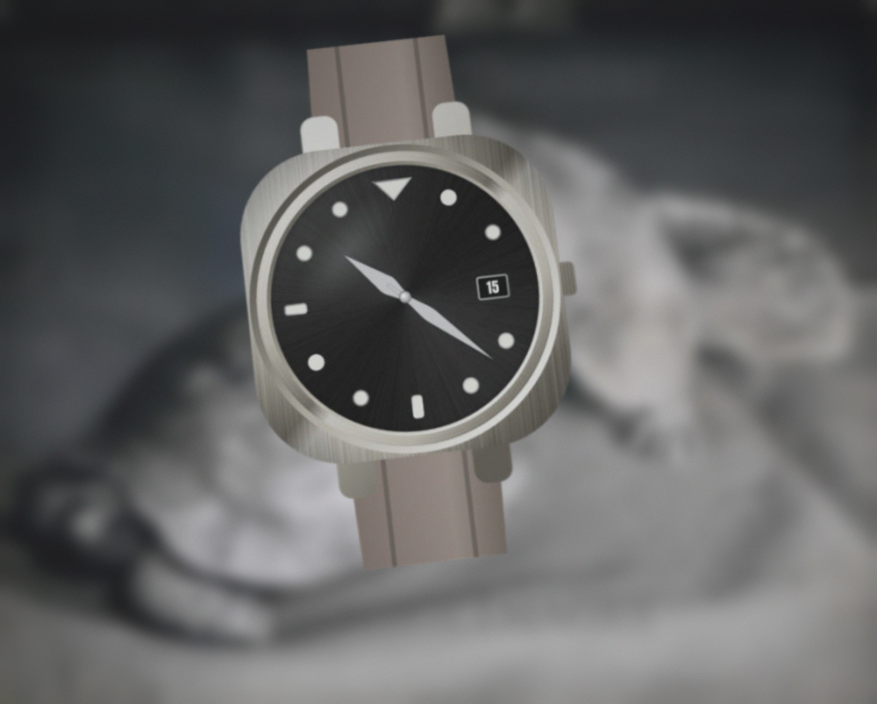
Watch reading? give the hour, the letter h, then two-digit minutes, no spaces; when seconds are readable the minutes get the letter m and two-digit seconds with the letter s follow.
10h22
